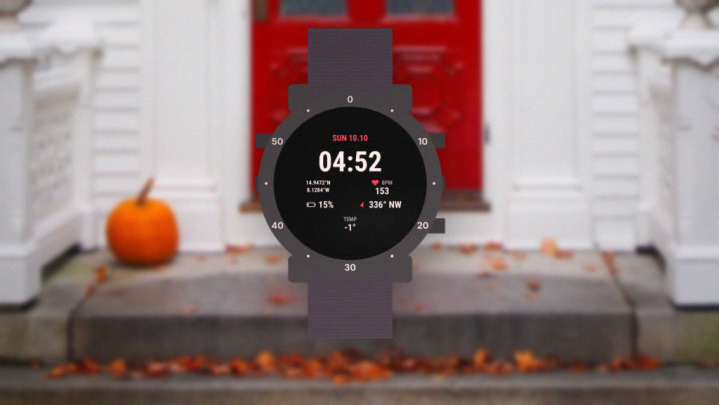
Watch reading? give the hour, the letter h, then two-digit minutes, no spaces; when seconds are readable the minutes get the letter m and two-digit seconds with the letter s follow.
4h52
